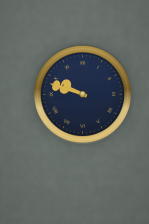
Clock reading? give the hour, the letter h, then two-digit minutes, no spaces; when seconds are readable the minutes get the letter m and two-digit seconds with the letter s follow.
9h48
